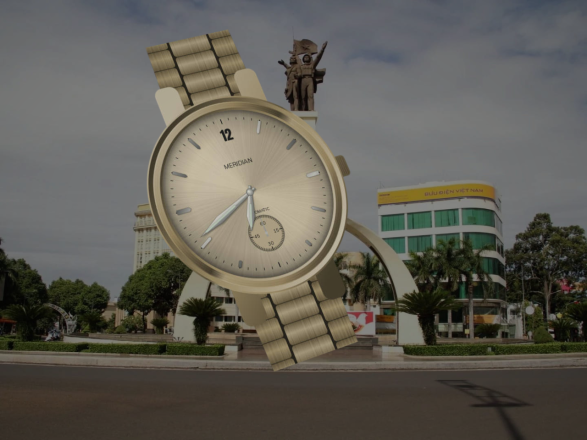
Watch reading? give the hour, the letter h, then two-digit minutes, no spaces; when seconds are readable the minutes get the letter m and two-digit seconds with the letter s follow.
6h41
